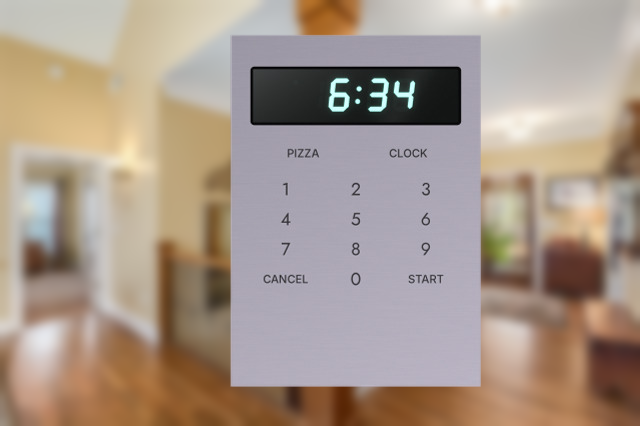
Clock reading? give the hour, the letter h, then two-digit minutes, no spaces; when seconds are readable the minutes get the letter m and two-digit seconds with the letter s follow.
6h34
